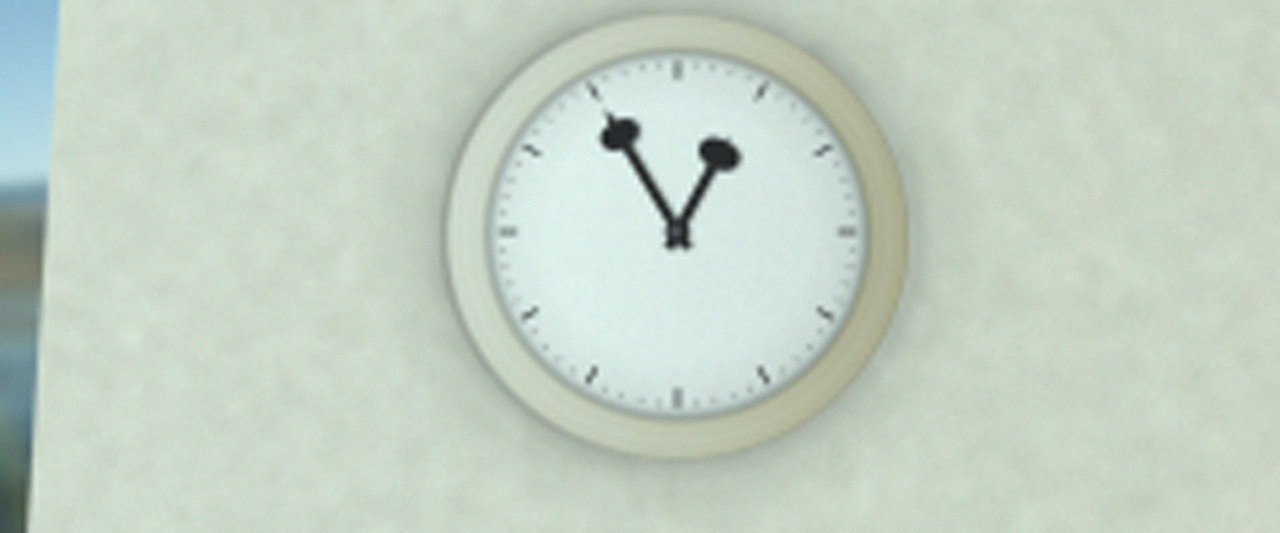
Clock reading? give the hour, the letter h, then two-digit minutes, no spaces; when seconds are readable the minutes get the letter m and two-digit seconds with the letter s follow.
12h55
